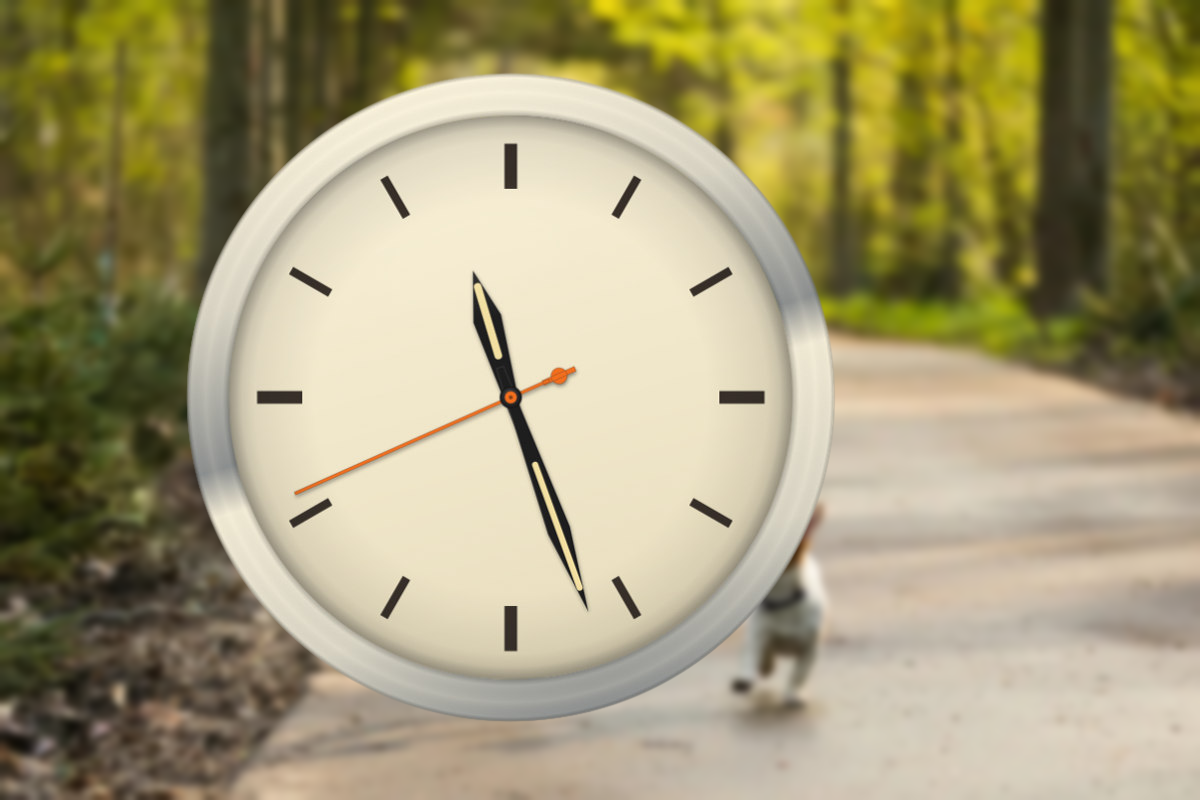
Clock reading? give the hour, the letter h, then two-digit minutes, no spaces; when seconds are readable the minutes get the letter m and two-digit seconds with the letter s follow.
11h26m41s
